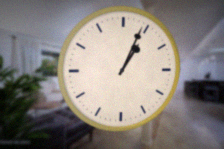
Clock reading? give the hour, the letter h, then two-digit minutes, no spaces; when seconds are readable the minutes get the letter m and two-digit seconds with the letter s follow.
1h04
